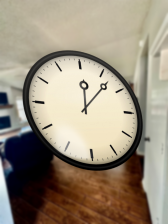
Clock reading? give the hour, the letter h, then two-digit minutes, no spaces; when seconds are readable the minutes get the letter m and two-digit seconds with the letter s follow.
12h07
